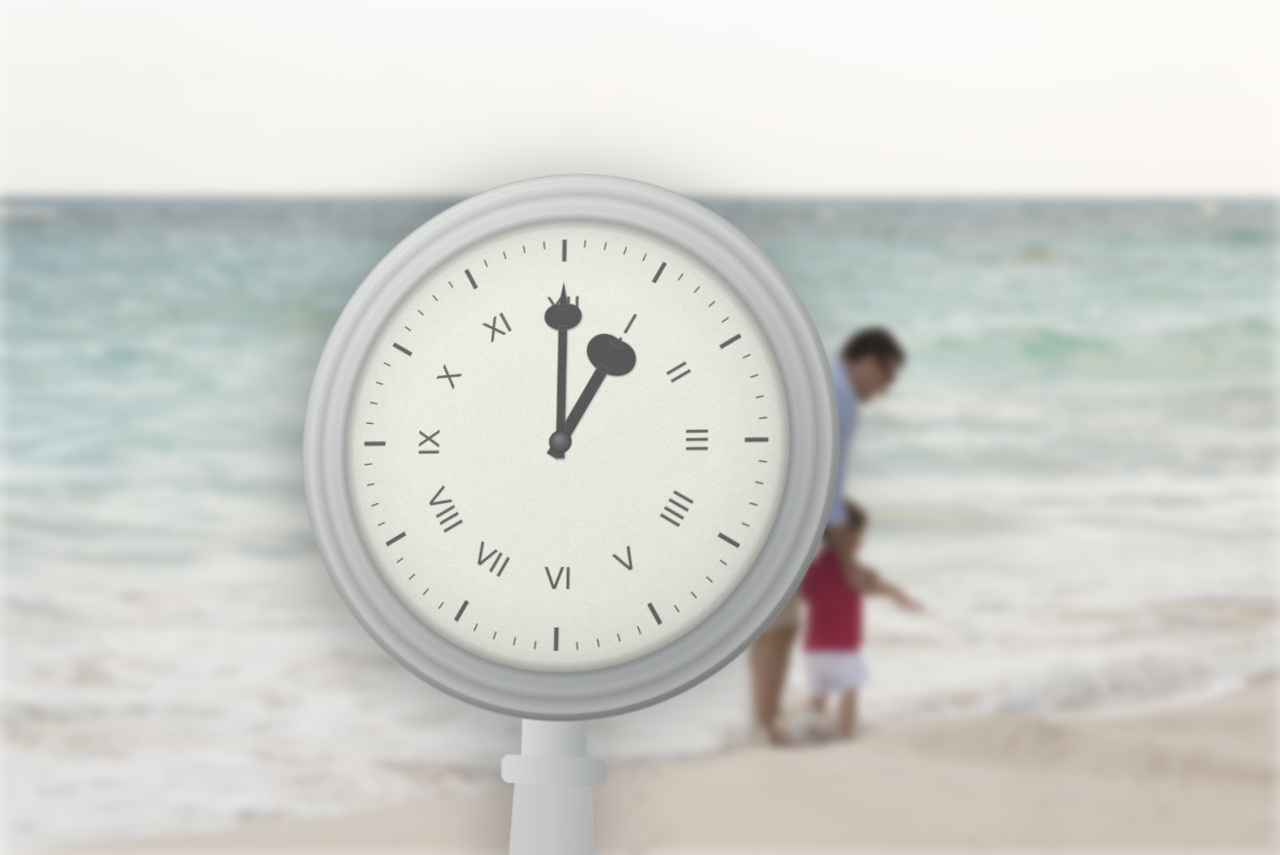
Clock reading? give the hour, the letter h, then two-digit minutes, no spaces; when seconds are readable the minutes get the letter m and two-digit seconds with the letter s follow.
1h00
